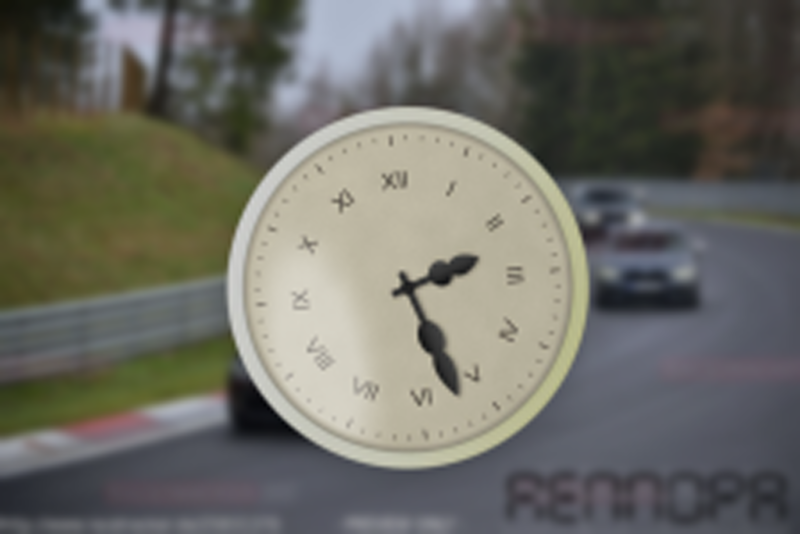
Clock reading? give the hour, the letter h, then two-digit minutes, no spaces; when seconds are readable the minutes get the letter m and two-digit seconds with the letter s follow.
2h27
